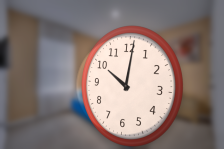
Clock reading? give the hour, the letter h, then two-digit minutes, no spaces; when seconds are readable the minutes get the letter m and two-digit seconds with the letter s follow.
10h01
